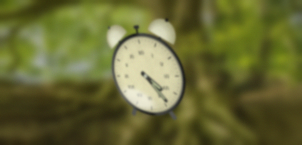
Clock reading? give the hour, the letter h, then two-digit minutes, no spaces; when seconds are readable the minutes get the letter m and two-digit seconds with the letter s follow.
4h24
